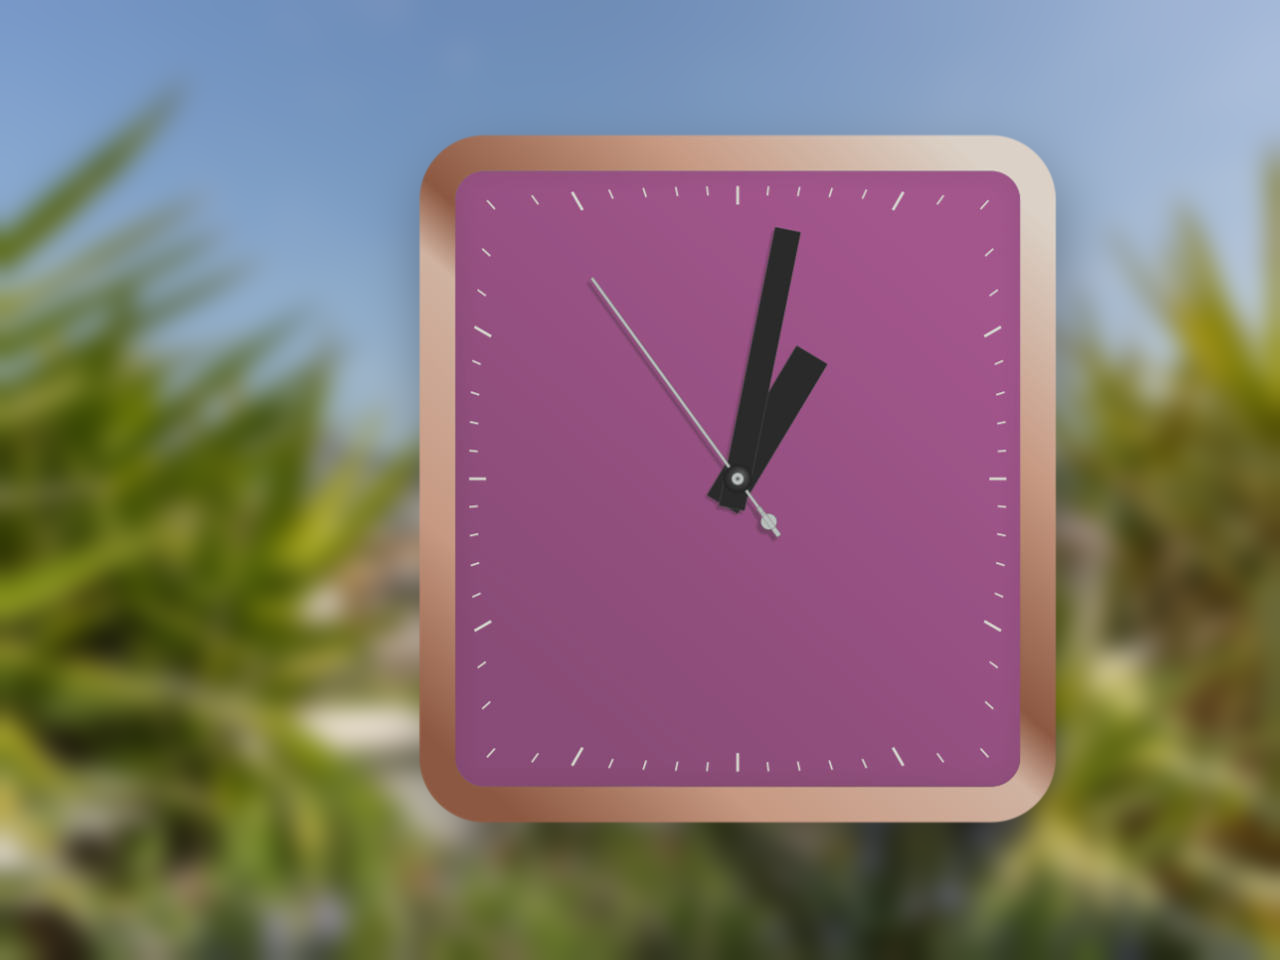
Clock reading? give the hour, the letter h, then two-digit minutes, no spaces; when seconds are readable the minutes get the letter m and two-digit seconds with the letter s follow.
1h01m54s
